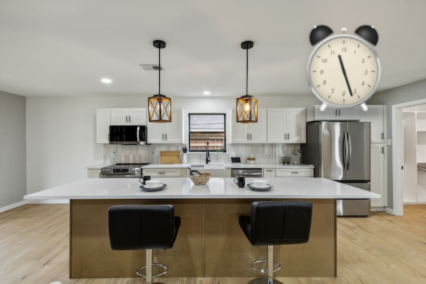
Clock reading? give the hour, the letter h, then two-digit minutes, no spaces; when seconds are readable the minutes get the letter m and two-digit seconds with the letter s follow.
11h27
